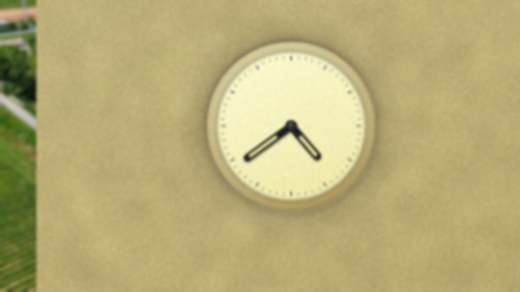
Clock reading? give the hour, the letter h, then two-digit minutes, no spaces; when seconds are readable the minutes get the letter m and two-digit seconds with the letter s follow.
4h39
